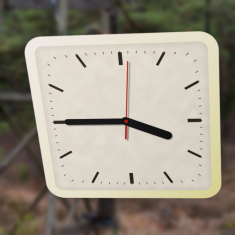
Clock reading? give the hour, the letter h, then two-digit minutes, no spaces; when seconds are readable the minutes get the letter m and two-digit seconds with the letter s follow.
3h45m01s
